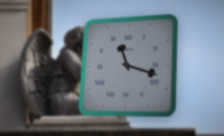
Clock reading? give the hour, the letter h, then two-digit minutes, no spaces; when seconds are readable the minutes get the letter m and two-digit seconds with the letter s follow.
11h18
